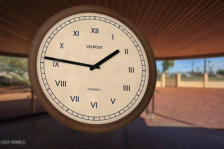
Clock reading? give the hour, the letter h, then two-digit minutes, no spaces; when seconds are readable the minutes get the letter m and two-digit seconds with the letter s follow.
1h46
